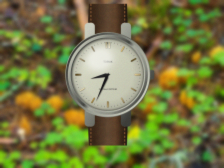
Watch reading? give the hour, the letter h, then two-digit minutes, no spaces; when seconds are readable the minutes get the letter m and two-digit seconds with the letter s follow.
8h34
